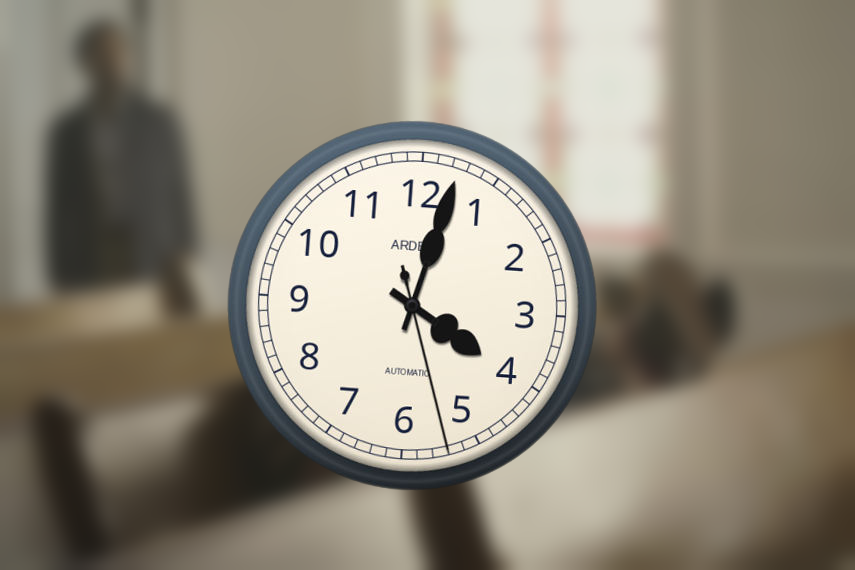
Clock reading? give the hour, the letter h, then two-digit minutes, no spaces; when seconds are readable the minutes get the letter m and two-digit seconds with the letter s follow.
4h02m27s
